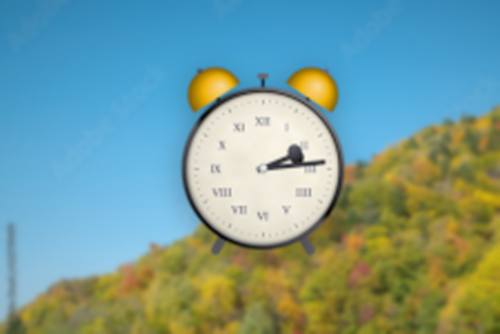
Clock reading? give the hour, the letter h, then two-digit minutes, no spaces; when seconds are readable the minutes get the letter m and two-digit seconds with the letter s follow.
2h14
